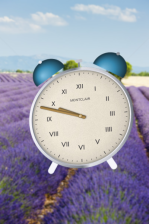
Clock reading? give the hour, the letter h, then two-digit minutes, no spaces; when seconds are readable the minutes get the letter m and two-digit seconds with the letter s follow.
9h48
